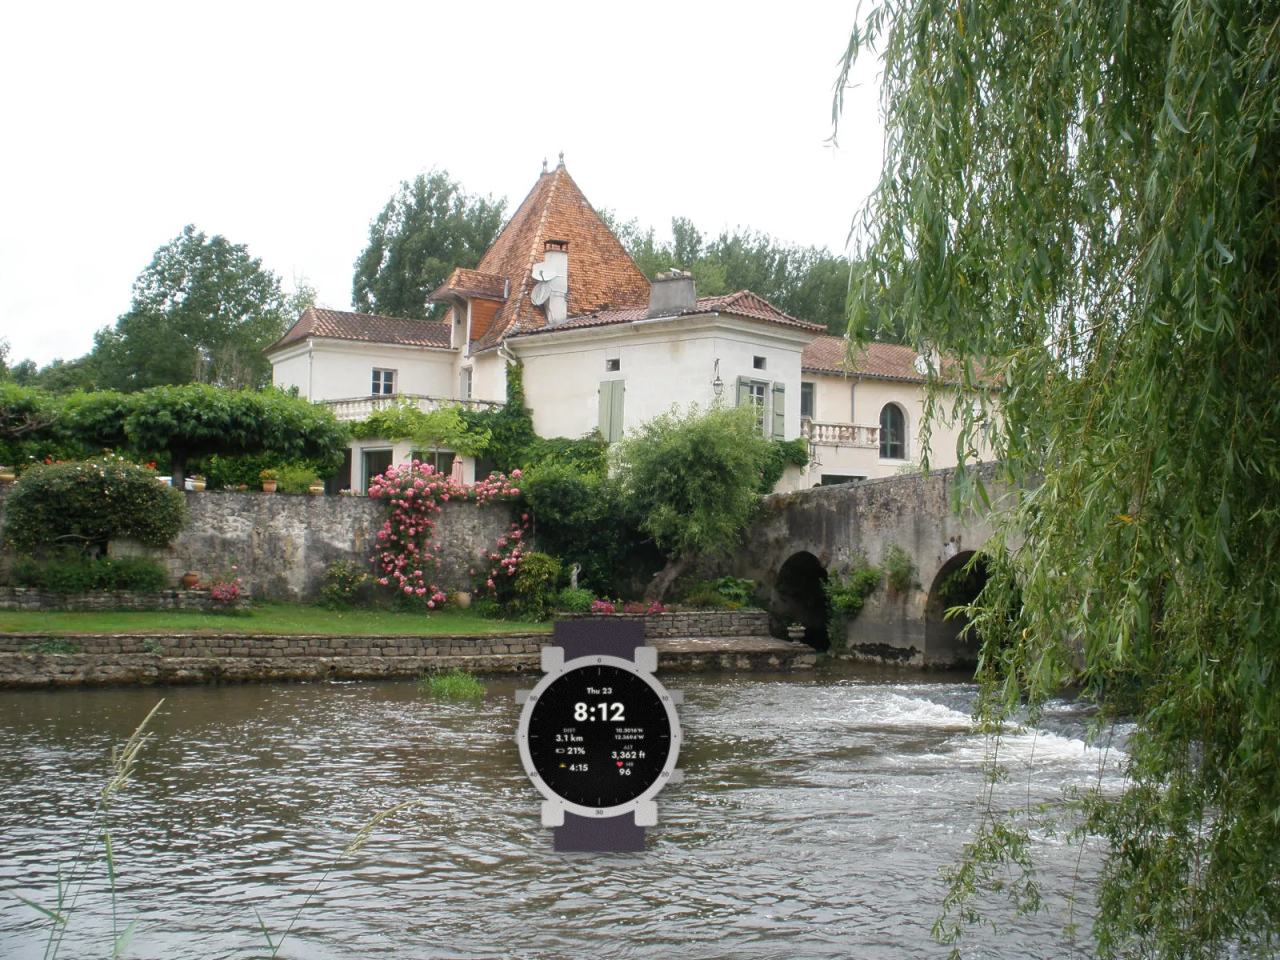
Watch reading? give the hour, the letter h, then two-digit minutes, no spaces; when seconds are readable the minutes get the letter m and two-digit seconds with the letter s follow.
8h12
